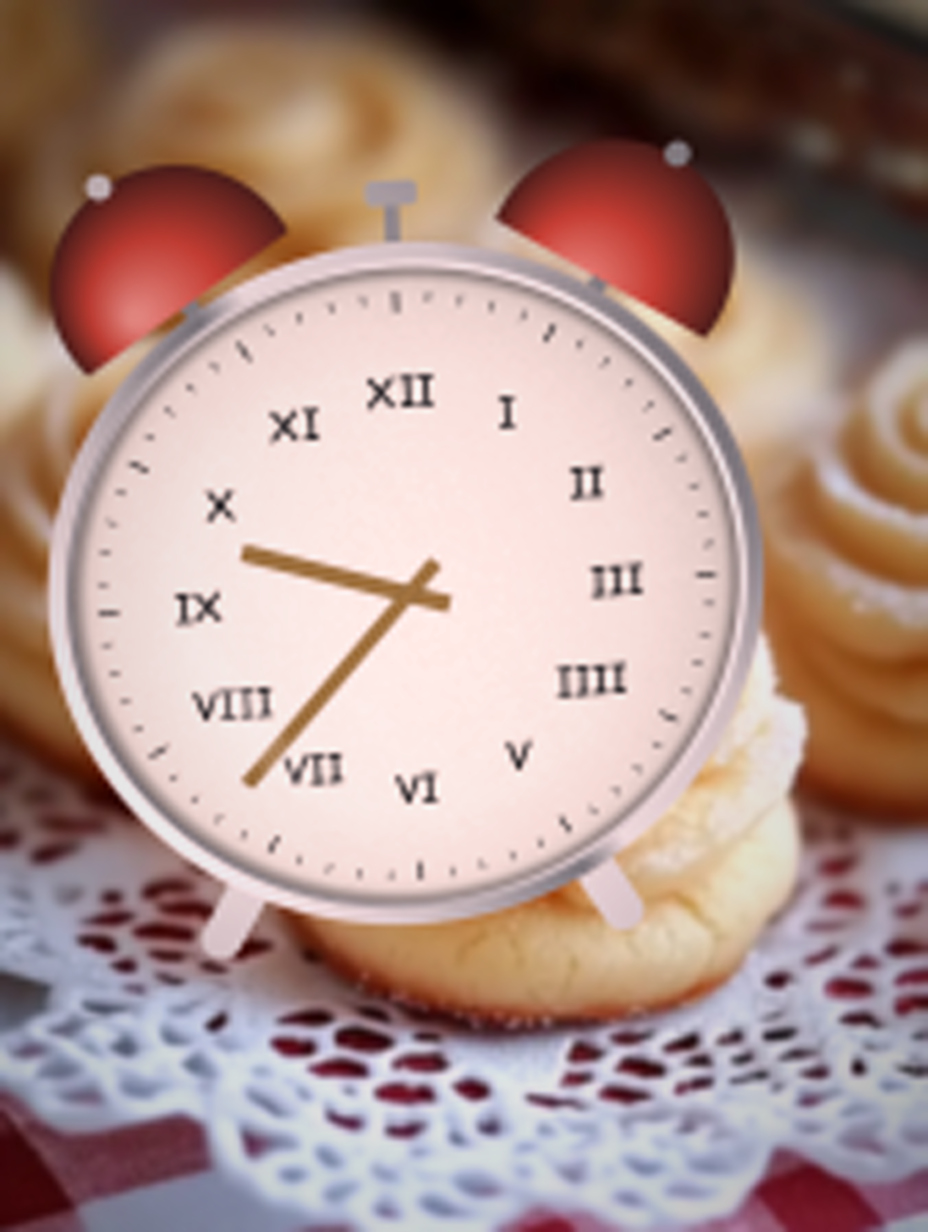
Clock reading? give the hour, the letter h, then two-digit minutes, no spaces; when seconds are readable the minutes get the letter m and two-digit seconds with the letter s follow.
9h37
